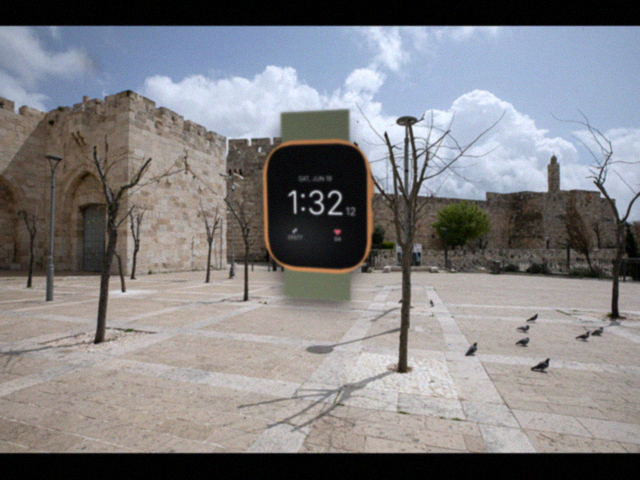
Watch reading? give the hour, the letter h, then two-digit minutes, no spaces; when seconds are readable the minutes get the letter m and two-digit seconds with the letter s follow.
1h32
